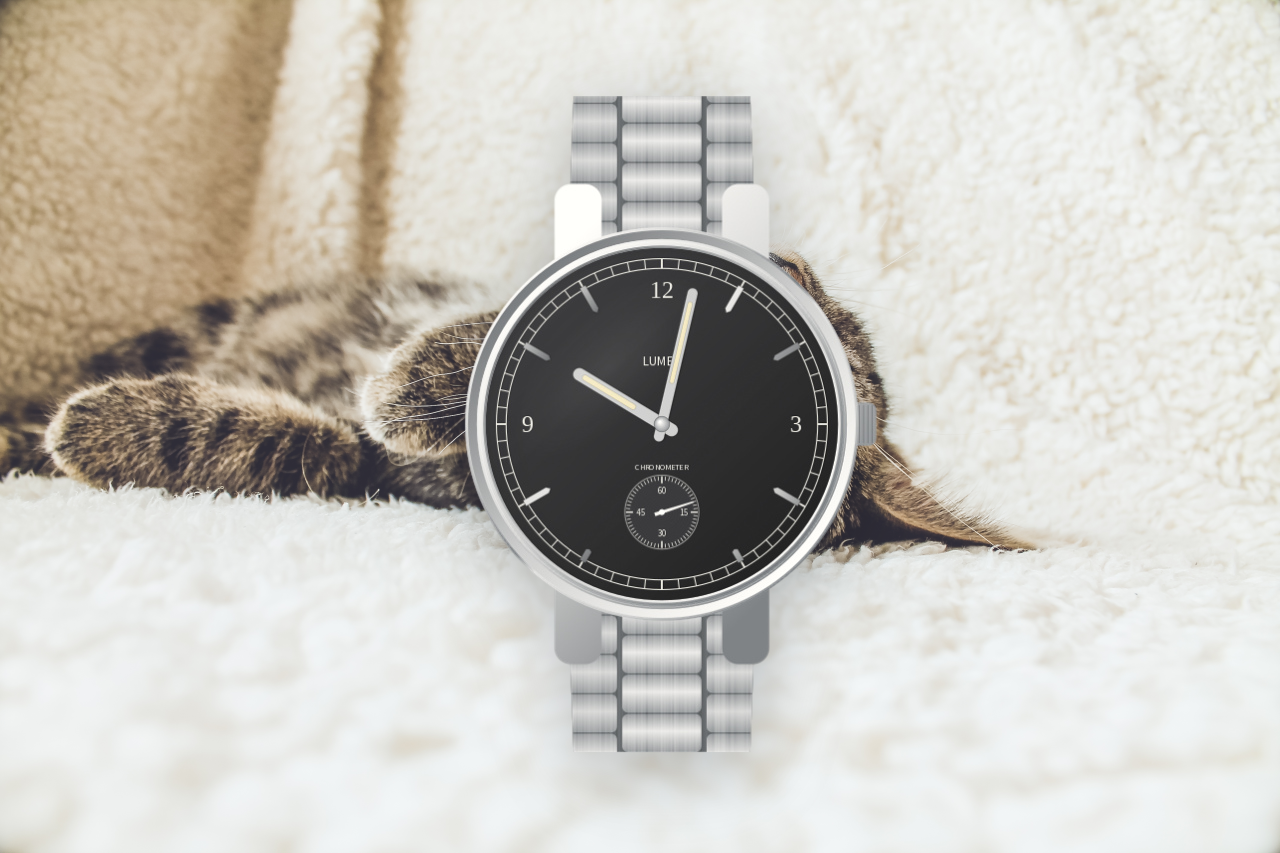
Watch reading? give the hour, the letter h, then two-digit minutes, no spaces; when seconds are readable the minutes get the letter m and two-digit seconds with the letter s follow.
10h02m12s
